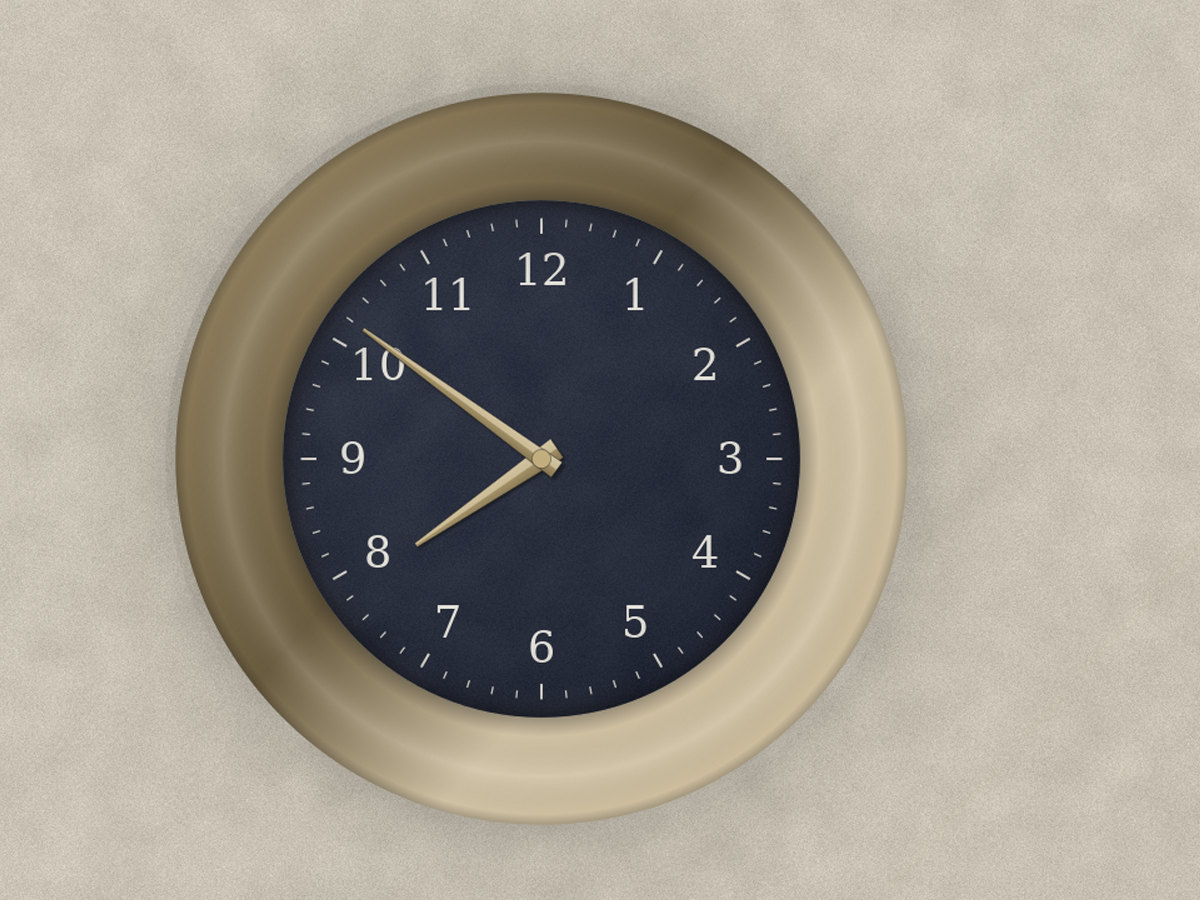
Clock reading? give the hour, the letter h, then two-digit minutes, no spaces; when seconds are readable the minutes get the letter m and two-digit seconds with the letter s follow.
7h51
